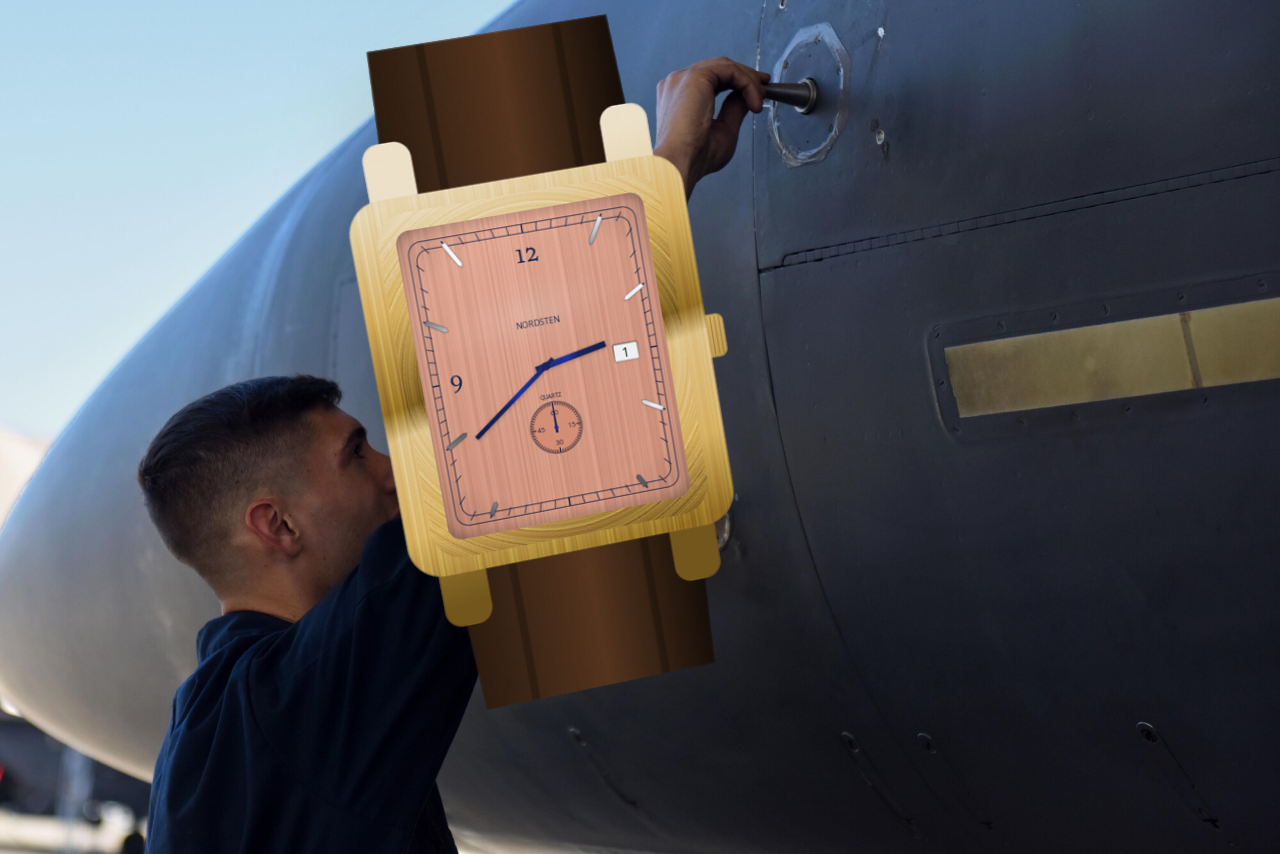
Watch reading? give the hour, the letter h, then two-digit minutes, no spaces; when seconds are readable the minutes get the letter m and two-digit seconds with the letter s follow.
2h39
